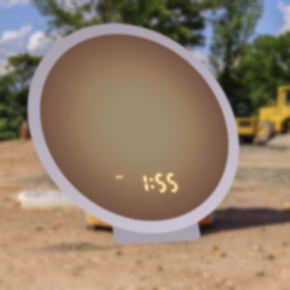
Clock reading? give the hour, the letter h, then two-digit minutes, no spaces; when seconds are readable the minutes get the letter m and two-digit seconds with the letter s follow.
1h55
